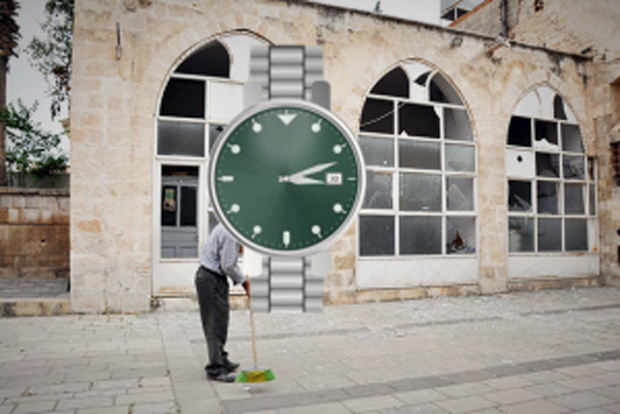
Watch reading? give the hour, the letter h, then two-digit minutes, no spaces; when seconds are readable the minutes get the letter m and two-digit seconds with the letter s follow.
3h12
